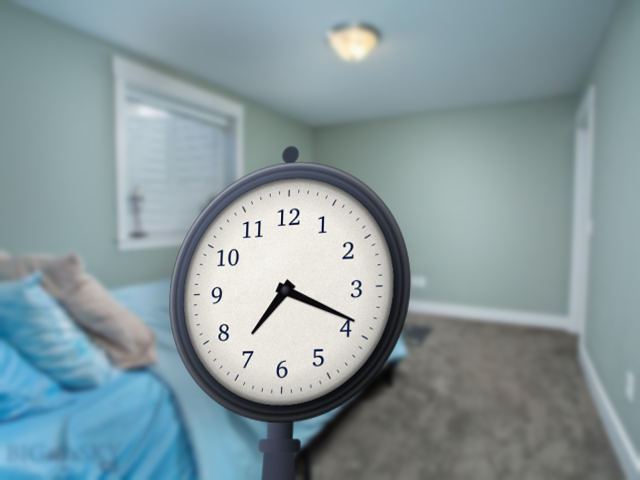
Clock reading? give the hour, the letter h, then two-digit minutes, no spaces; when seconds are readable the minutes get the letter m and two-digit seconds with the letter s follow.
7h19
